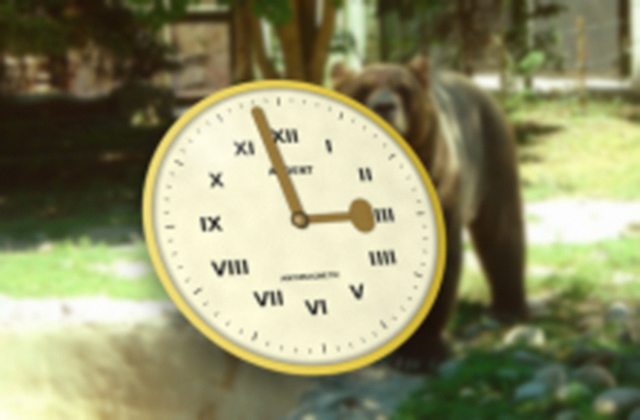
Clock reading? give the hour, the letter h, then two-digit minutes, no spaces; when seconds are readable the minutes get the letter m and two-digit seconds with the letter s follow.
2h58
